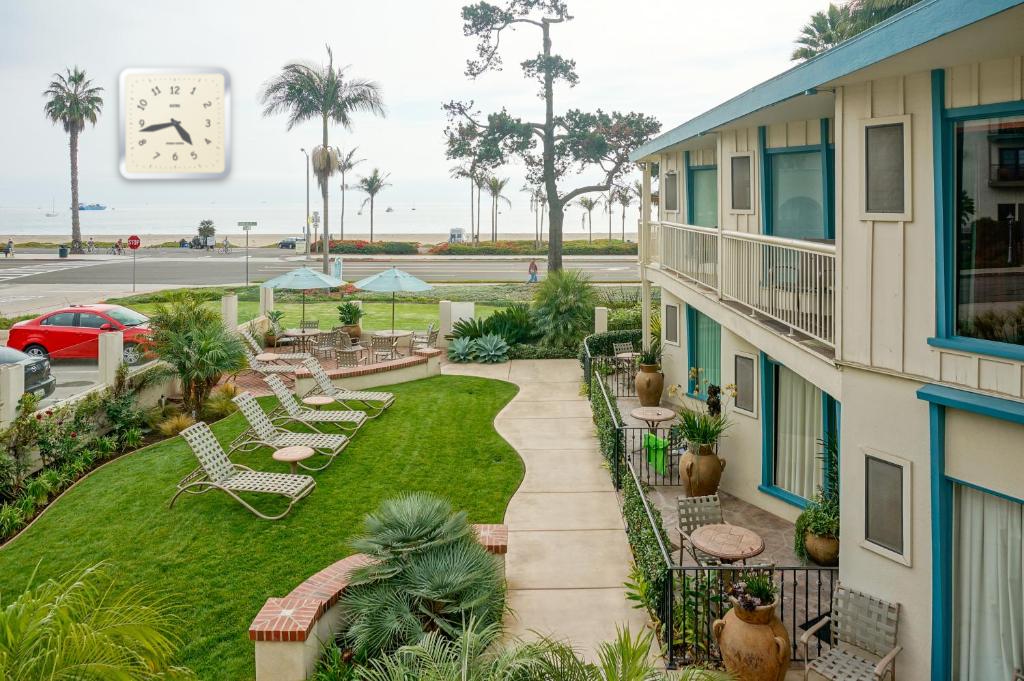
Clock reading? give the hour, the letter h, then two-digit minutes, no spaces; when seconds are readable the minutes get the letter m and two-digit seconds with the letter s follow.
4h43
